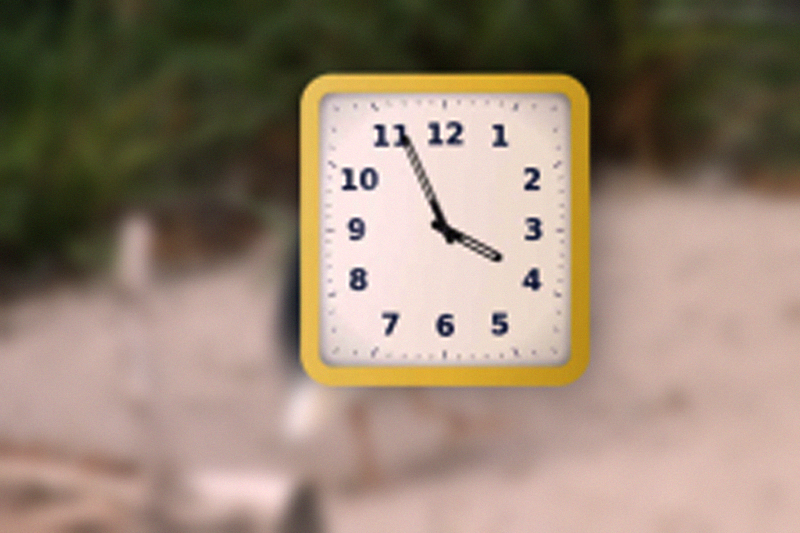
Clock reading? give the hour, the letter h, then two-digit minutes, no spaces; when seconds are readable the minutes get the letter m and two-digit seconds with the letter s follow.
3h56
